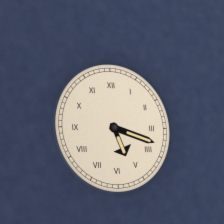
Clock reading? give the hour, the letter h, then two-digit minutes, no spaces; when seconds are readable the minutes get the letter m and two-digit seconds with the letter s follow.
5h18
